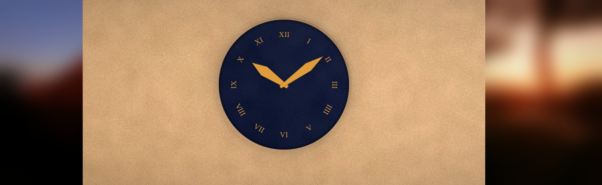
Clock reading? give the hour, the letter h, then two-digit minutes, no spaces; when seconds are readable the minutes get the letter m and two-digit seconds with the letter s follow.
10h09
